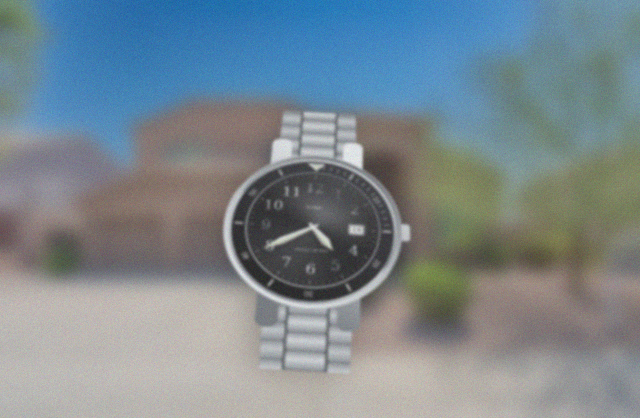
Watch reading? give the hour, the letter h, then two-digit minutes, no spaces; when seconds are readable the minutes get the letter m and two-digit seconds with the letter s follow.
4h40
